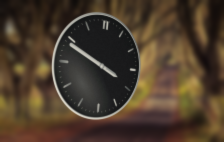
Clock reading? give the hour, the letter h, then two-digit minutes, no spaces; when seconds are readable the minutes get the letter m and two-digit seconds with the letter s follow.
3h49
